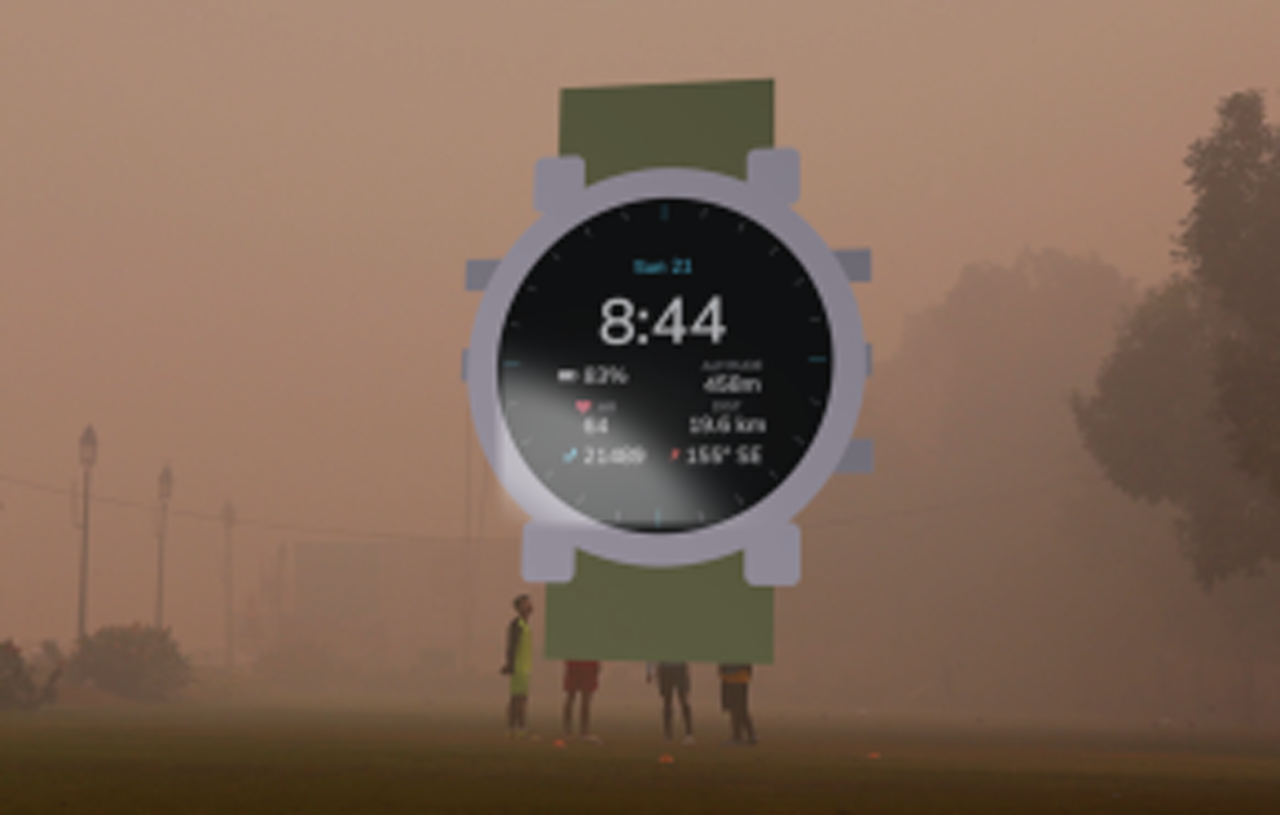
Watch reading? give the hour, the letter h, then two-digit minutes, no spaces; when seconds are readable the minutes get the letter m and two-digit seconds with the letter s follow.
8h44
